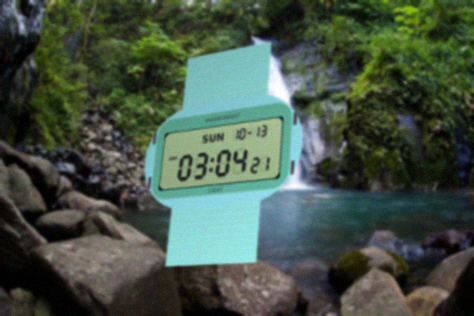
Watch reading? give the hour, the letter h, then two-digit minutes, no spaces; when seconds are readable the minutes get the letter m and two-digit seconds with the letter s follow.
3h04m21s
